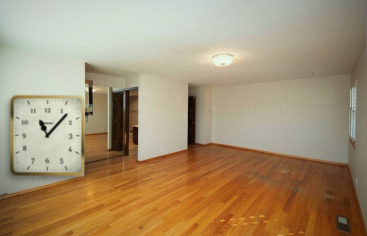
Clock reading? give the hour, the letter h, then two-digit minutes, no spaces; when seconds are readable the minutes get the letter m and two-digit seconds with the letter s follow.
11h07
